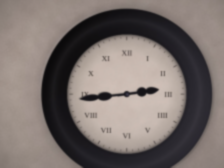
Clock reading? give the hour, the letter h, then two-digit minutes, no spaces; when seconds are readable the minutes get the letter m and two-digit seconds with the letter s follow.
2h44
